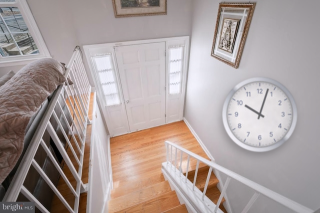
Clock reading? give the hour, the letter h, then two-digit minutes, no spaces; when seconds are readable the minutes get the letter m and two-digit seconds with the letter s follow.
10h03
